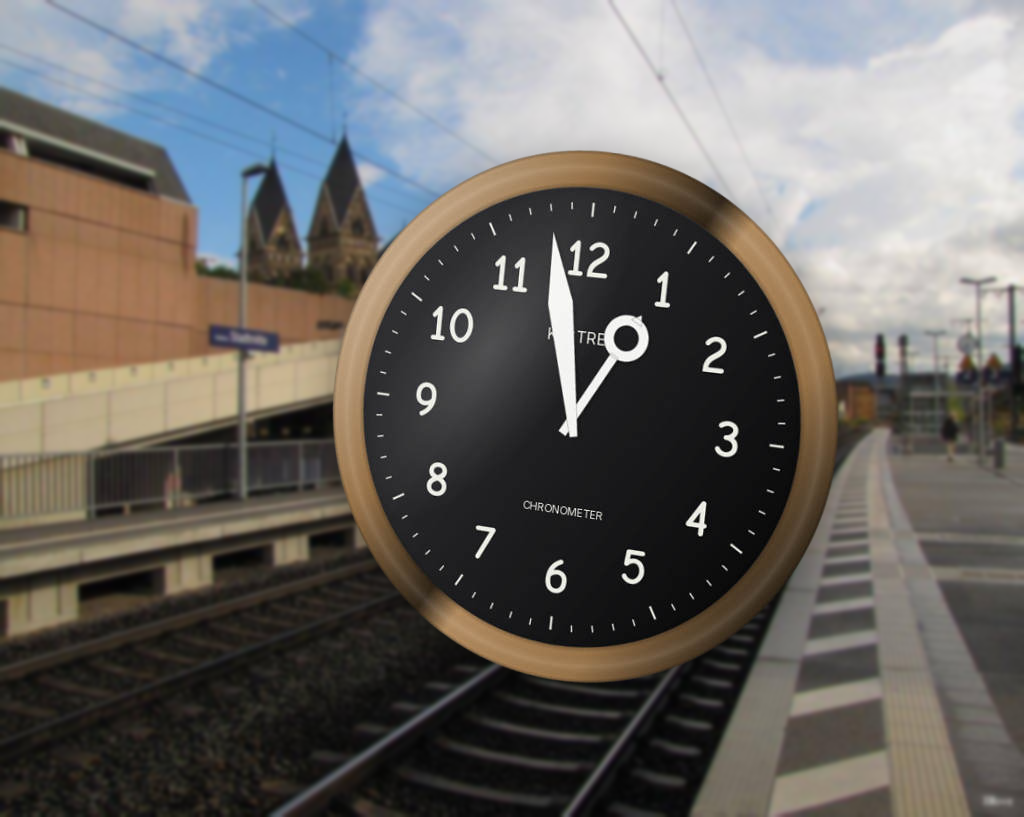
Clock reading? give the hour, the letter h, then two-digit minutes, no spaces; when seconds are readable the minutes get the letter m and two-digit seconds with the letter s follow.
12h58
